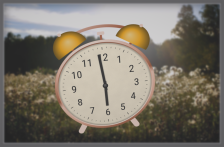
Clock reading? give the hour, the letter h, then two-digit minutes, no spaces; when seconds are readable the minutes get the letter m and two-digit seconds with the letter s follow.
5h59
